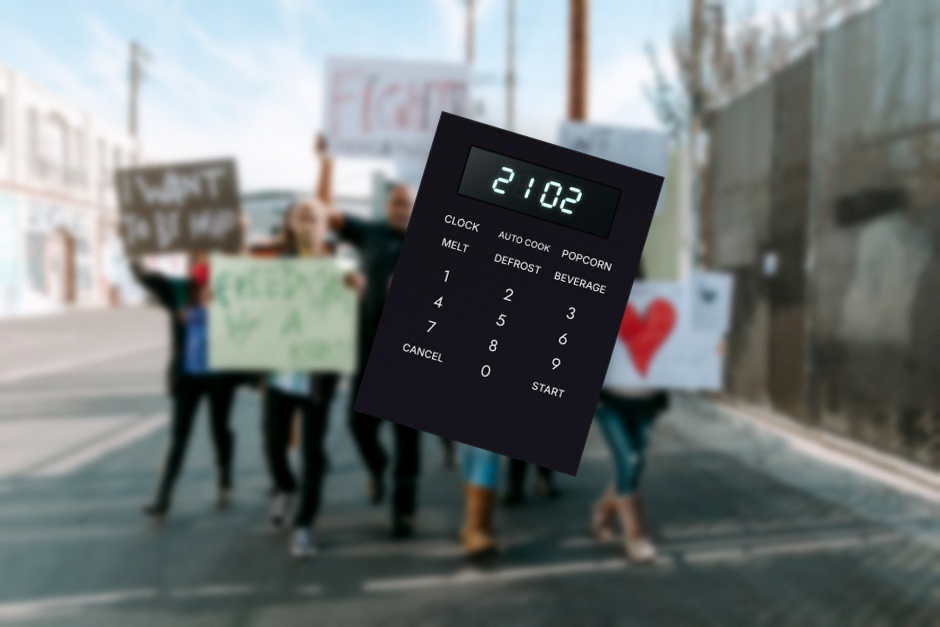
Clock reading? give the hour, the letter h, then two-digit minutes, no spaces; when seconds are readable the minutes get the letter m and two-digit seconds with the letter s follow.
21h02
